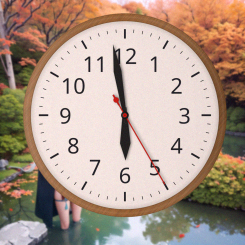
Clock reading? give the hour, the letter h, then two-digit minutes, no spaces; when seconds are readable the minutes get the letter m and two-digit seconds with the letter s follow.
5h58m25s
